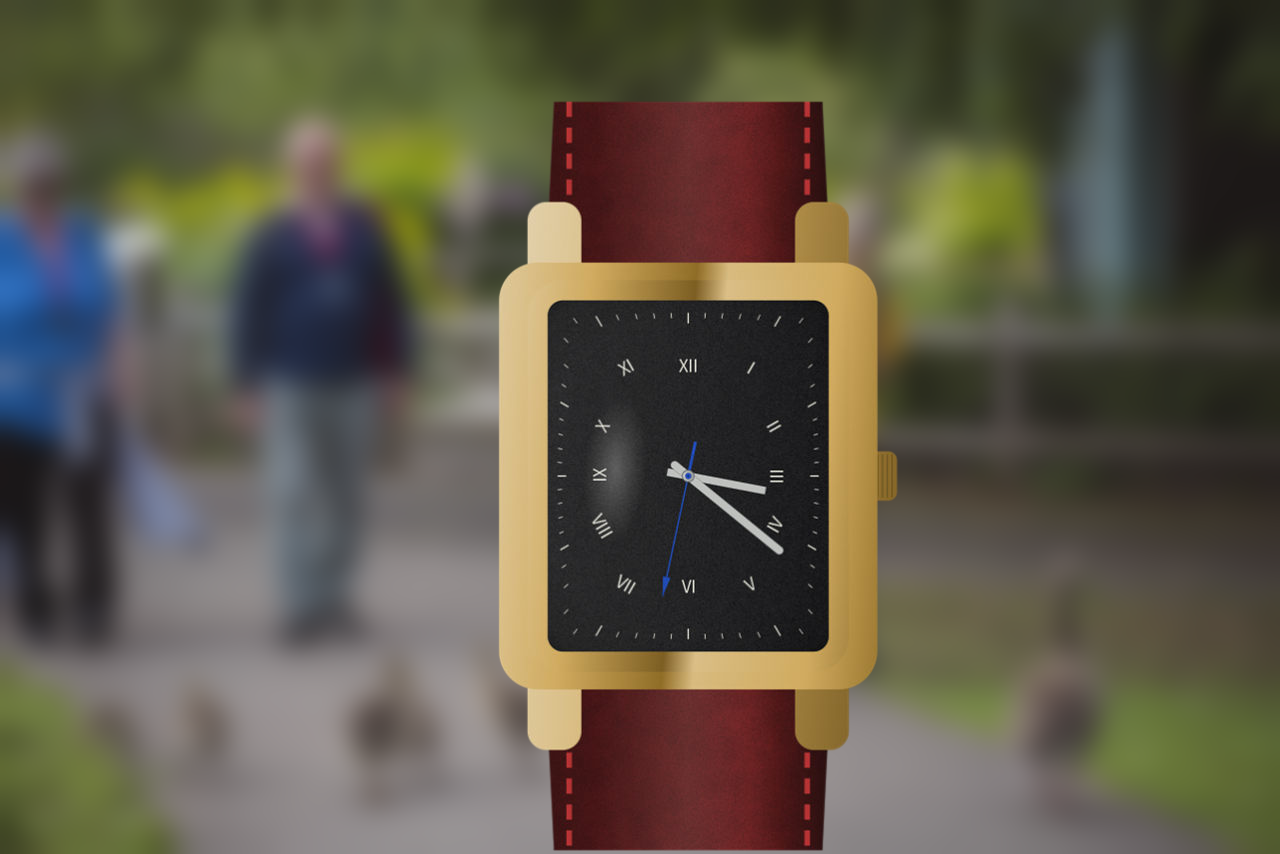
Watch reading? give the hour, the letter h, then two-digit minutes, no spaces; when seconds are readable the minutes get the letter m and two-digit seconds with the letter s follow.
3h21m32s
